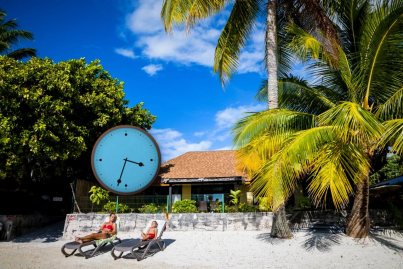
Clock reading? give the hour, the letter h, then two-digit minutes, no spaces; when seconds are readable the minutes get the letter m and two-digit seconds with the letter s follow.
3h33
